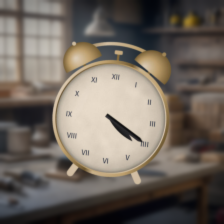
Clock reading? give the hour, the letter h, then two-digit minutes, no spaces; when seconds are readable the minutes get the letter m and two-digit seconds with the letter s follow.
4h20
